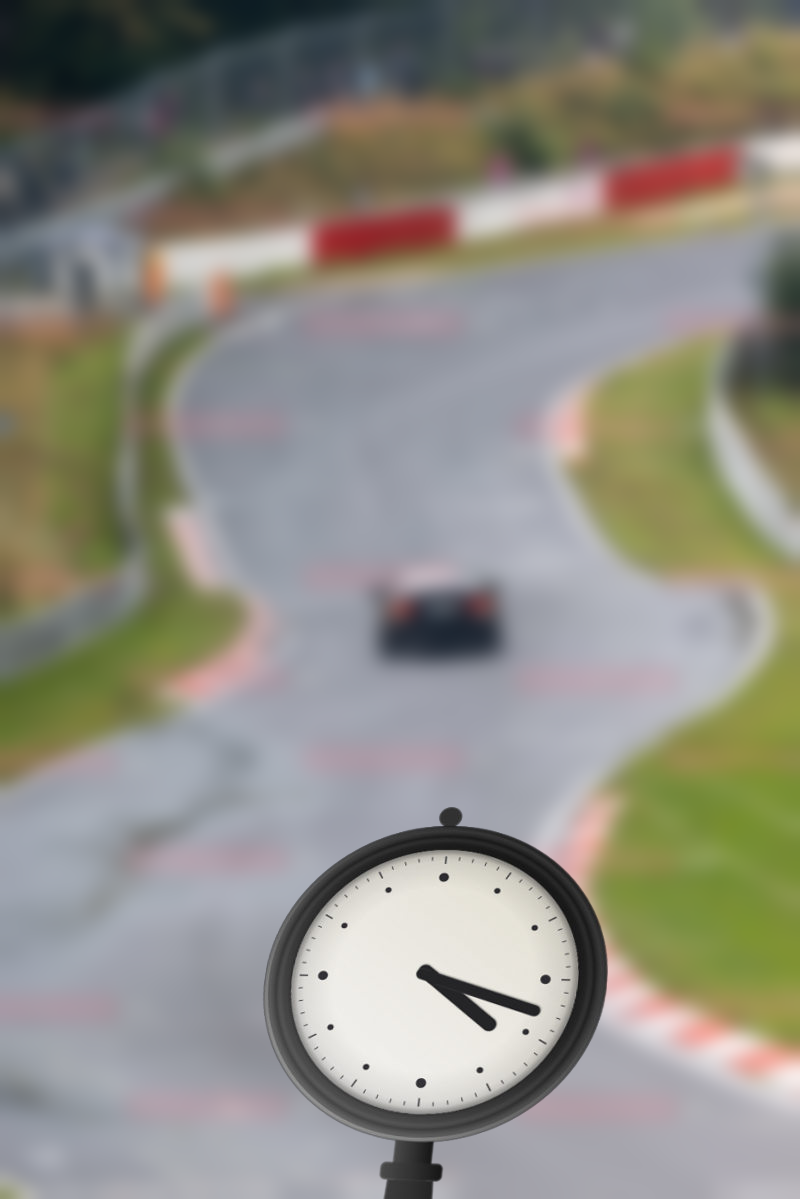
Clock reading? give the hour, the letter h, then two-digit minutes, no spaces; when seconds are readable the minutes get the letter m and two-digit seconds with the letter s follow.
4h18
